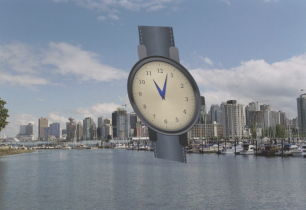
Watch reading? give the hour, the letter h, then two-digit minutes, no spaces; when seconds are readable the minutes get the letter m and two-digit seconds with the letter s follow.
11h03
